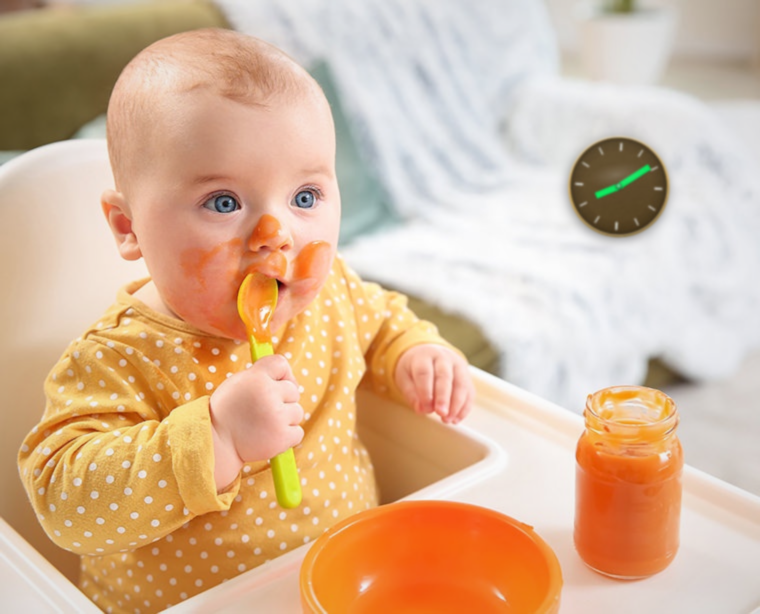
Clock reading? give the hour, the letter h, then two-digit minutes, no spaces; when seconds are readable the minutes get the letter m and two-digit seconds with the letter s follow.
8h09
